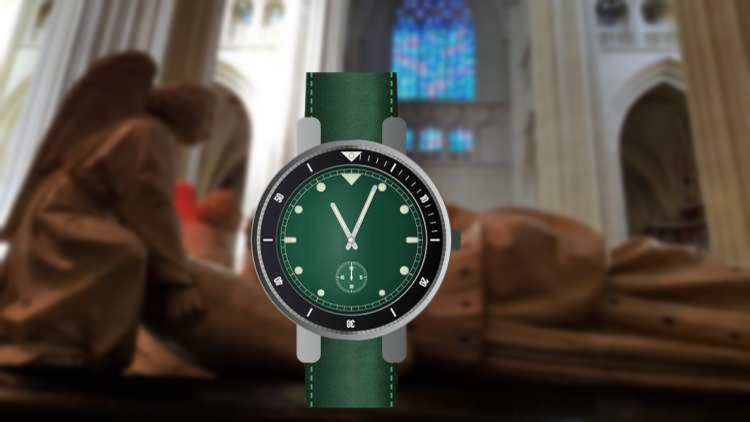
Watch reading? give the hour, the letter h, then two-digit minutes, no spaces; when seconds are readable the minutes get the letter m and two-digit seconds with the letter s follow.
11h04
